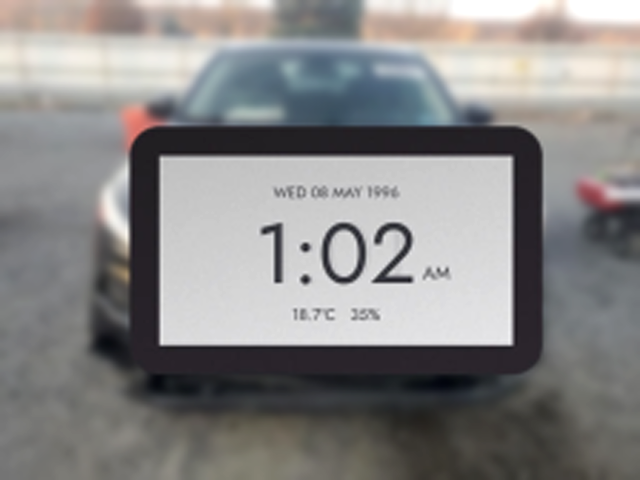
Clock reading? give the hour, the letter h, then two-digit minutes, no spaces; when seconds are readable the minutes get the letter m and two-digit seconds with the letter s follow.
1h02
